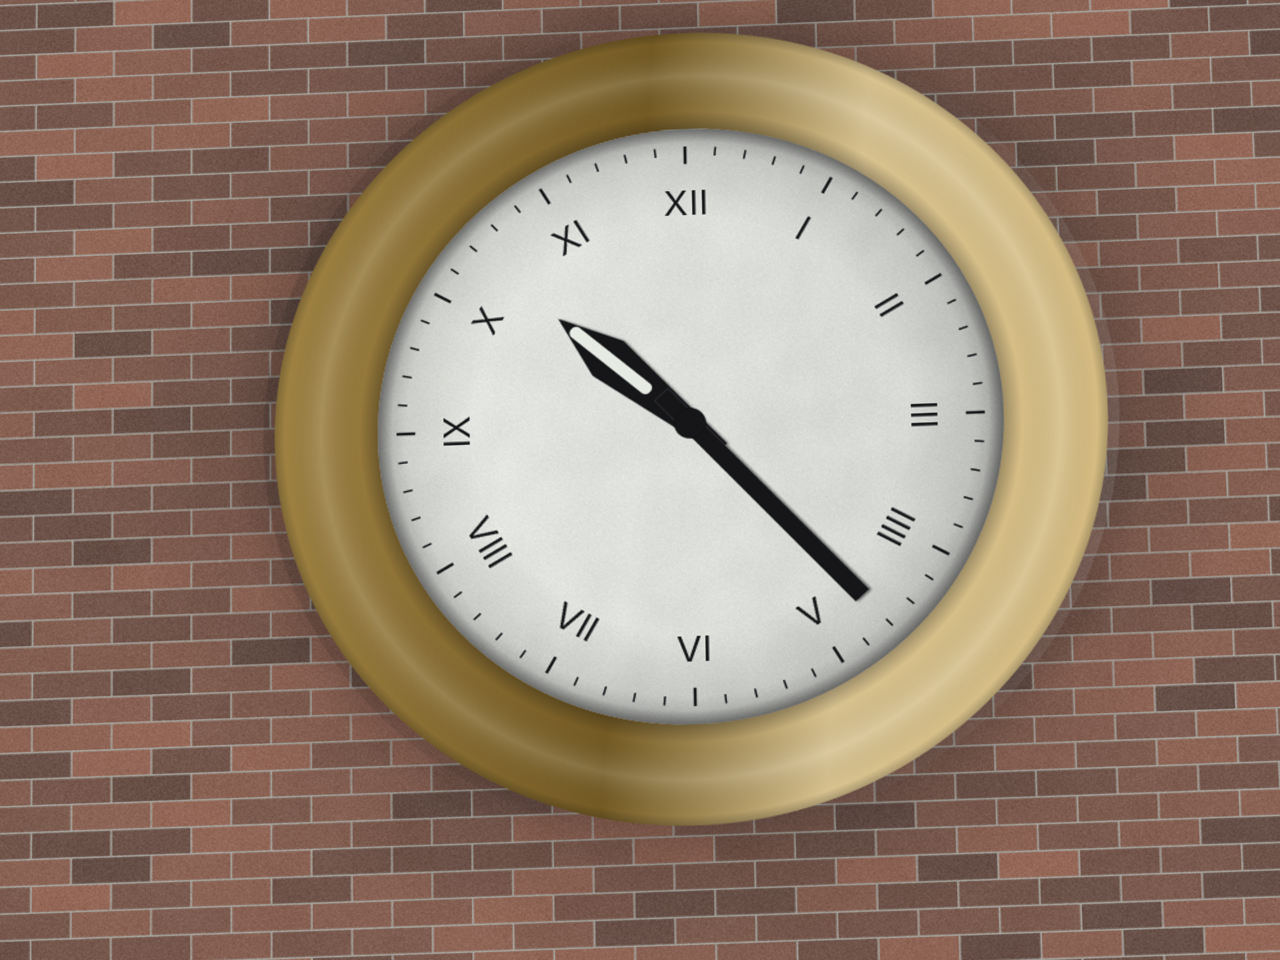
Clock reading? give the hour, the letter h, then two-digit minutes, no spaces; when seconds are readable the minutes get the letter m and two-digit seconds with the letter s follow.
10h23
